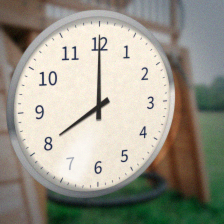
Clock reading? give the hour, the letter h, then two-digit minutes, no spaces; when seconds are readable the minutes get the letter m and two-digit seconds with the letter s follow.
8h00
